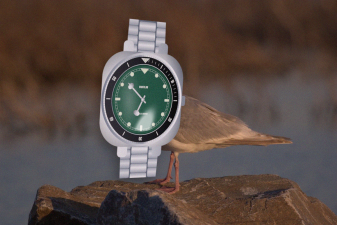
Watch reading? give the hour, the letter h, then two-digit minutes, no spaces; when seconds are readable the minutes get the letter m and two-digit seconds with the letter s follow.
6h52
